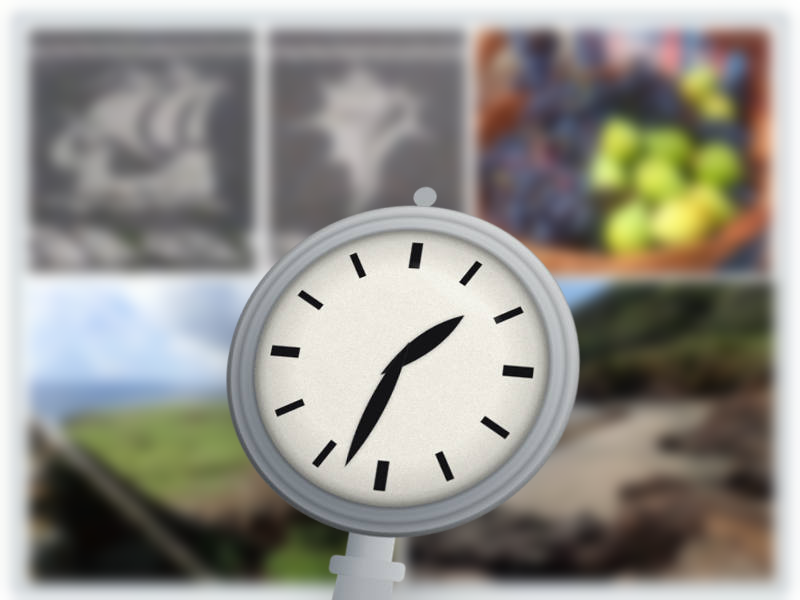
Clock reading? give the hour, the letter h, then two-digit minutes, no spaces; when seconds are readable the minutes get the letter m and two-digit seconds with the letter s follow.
1h33
